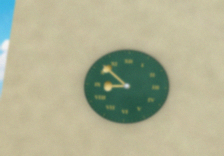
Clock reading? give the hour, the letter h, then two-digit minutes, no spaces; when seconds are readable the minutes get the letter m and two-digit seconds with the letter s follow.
8h52
